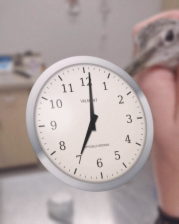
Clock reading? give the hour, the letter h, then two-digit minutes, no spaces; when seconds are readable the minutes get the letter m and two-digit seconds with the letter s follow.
7h01
